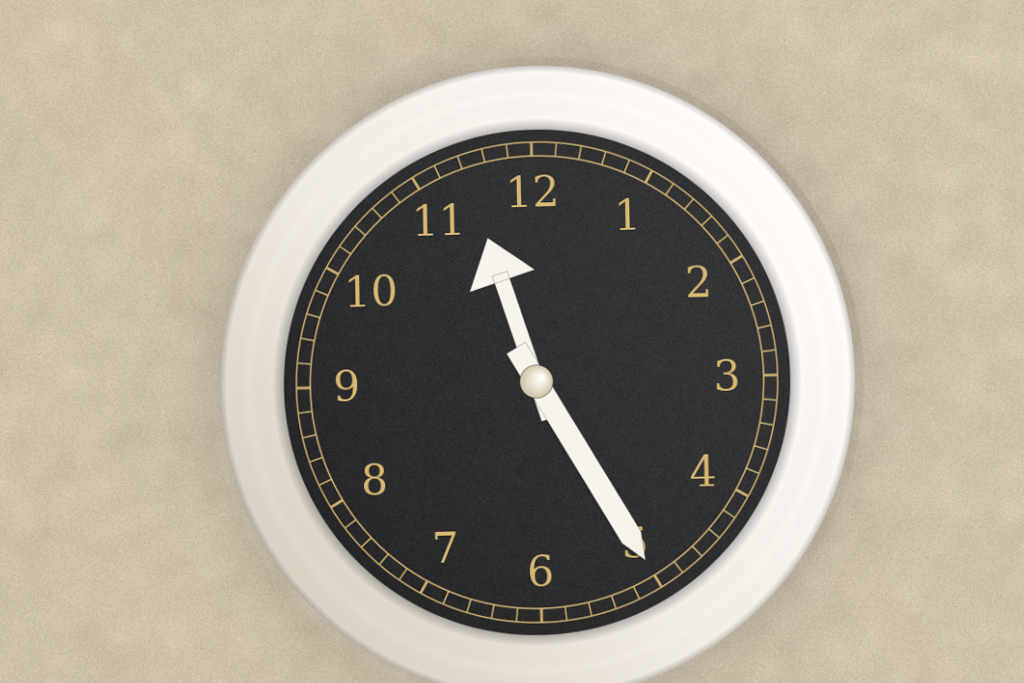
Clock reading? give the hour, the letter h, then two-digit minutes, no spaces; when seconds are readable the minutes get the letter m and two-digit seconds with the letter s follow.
11h25
